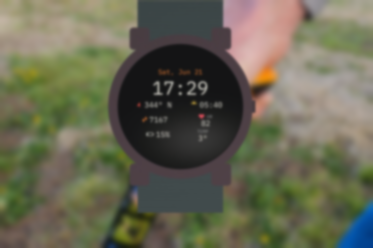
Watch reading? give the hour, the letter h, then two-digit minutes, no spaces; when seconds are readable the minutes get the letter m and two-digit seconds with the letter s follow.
17h29
